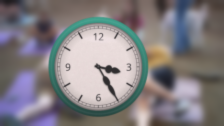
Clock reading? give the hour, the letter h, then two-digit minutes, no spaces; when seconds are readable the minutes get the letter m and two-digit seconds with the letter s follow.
3h25
